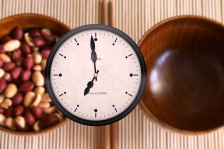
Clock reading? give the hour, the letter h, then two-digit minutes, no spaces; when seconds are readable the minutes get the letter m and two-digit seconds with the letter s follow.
6h59
